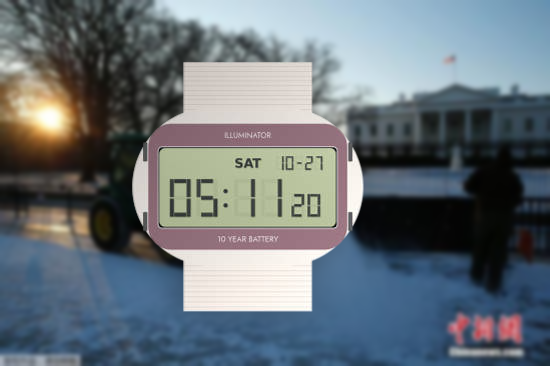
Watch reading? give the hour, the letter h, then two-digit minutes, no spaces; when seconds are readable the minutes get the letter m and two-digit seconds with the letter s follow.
5h11m20s
